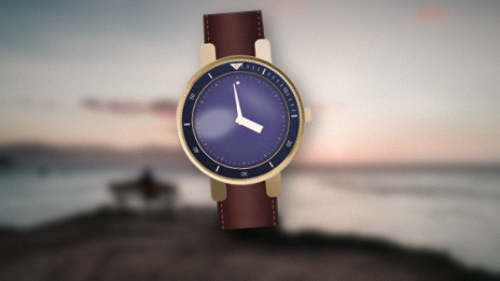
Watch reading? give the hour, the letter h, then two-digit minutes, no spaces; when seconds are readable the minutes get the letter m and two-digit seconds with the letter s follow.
3h59
